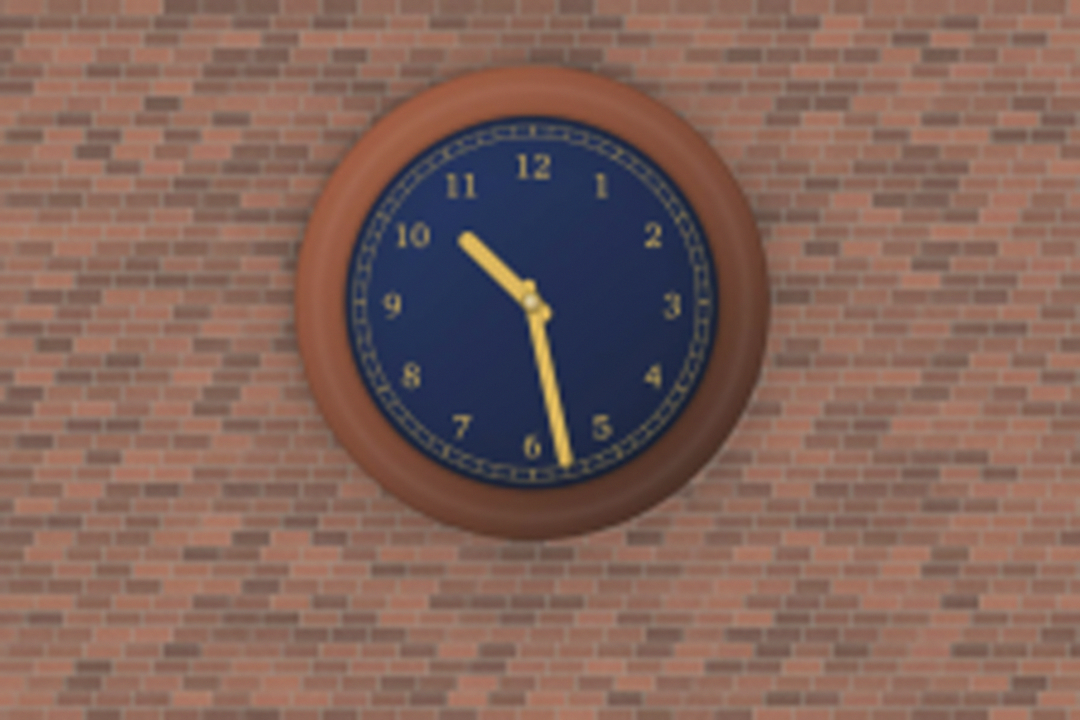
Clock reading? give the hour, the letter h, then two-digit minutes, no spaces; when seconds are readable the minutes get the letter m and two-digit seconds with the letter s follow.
10h28
